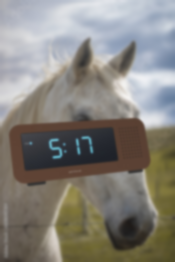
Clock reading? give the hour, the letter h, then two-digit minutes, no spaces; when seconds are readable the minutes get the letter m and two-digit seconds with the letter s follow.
5h17
